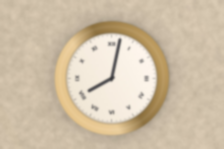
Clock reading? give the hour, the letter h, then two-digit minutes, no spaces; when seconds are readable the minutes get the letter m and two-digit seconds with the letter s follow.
8h02
